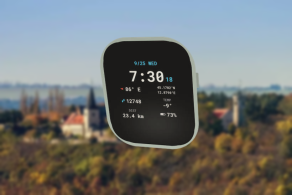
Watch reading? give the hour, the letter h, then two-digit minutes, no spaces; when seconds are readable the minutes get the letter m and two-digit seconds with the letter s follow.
7h30
